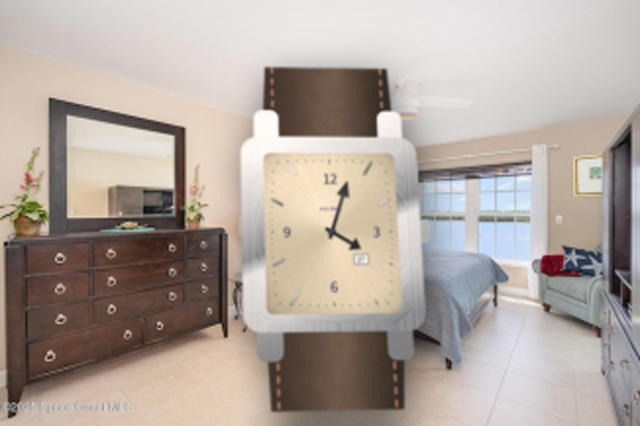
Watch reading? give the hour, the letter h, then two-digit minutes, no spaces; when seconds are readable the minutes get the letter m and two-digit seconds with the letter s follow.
4h03
